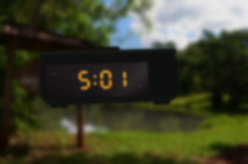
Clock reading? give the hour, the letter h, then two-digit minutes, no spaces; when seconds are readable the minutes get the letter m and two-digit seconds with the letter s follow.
5h01
